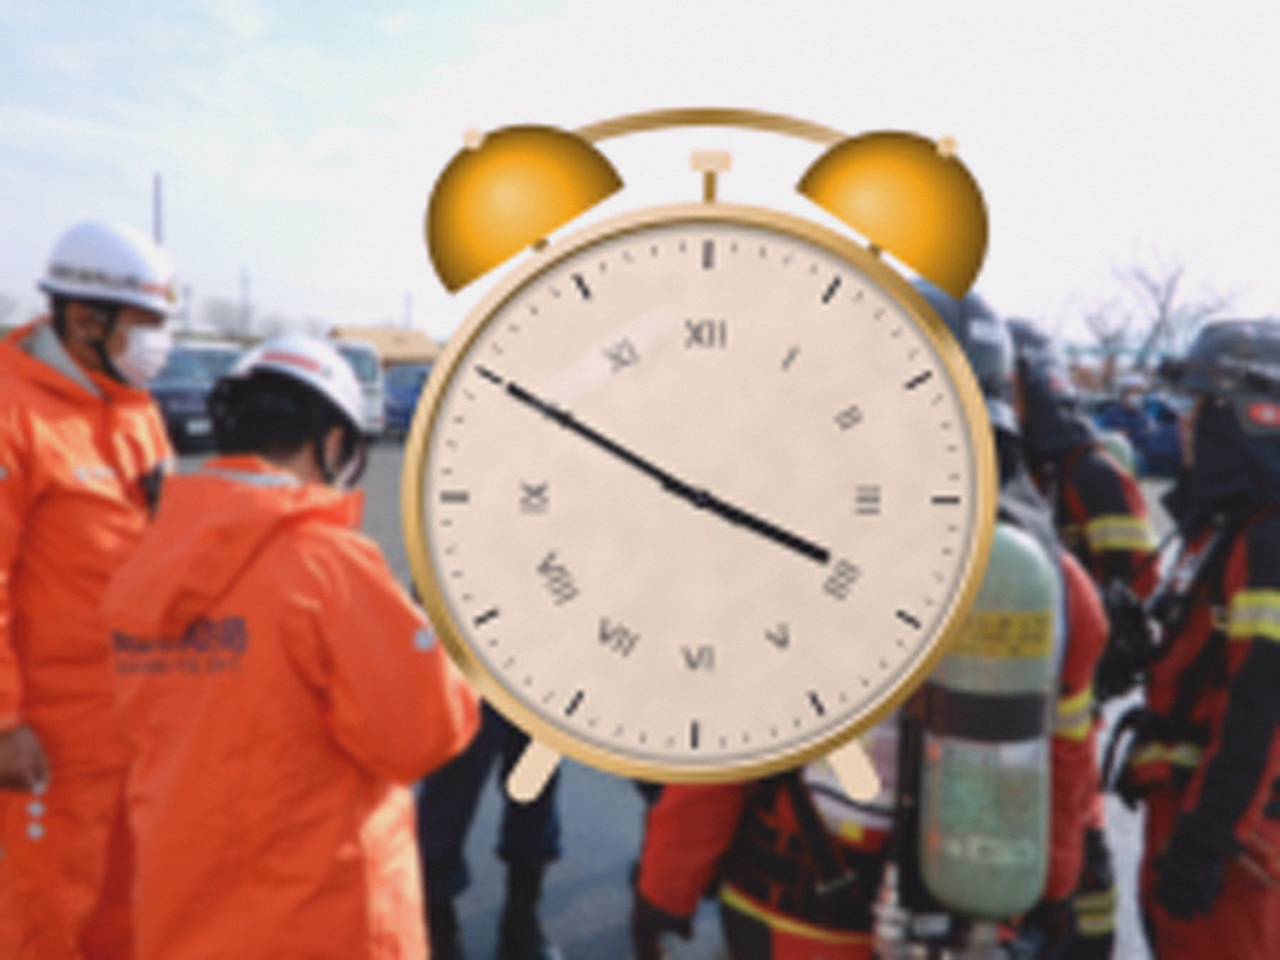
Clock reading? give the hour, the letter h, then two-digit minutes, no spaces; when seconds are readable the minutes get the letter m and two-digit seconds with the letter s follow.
3h50
